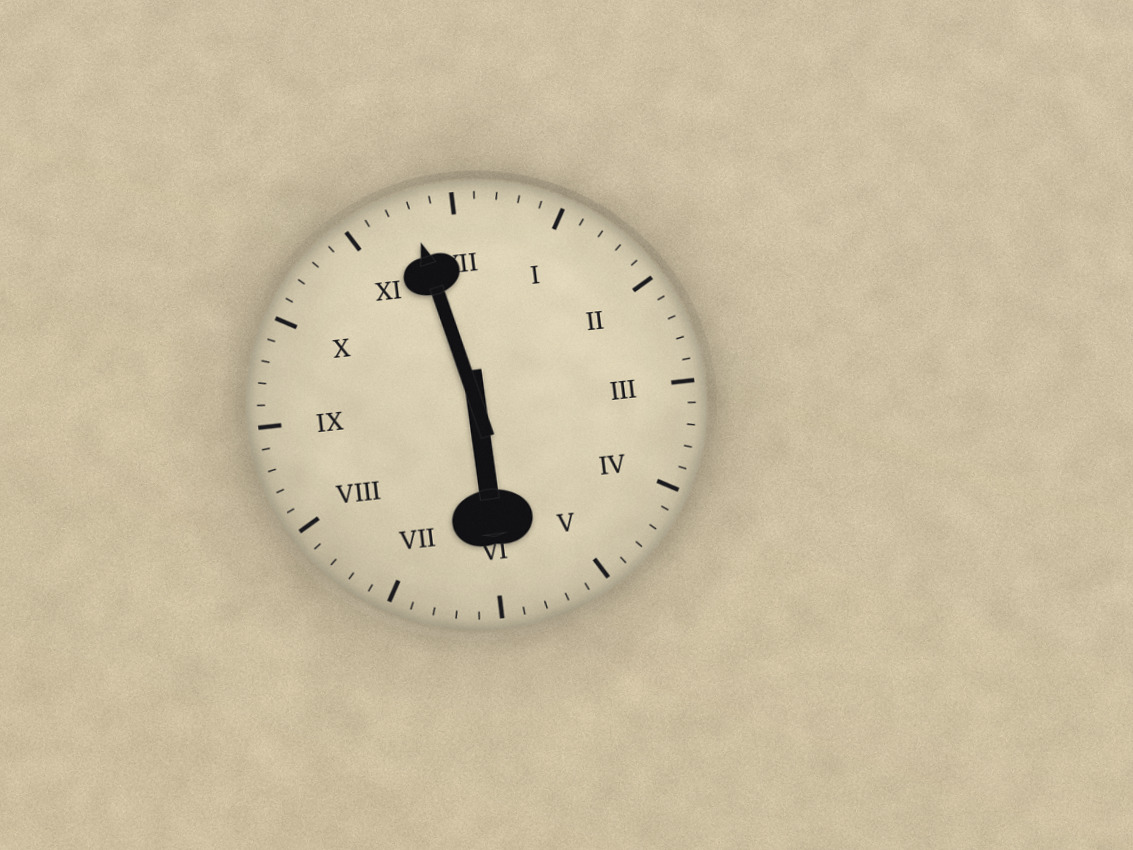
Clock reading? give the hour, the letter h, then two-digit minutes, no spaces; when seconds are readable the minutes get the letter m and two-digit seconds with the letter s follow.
5h58
